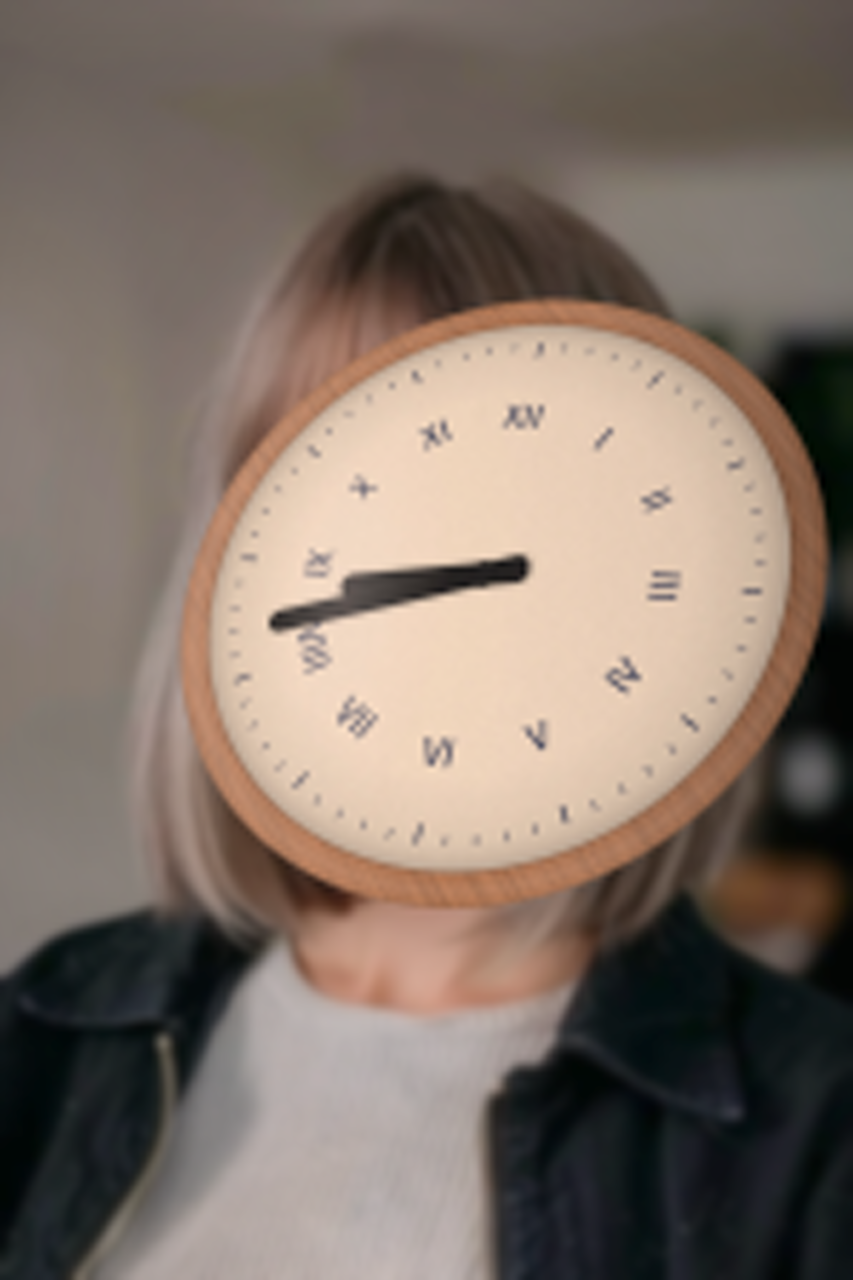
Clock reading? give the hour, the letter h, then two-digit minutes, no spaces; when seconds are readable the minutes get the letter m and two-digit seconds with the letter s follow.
8h42
